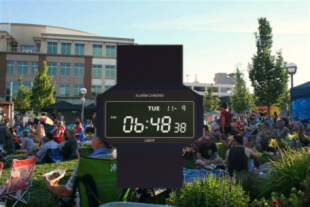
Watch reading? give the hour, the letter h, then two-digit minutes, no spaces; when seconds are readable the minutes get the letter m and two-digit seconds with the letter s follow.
6h48m38s
